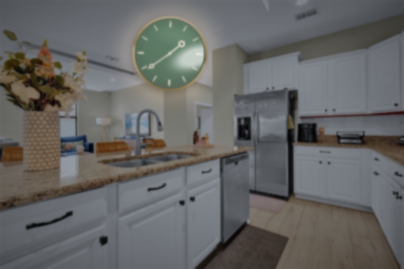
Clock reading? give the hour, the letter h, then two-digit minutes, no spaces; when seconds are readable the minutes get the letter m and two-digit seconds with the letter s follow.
1h39
